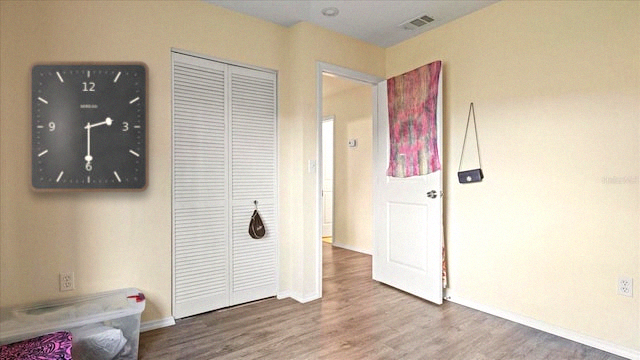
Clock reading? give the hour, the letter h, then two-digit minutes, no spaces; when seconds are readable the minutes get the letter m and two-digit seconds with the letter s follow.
2h30
